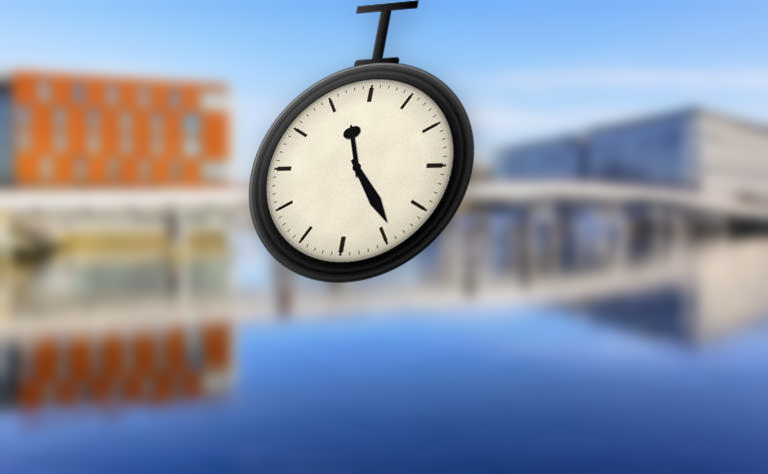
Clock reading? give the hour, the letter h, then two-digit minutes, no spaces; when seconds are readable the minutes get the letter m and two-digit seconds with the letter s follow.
11h24
